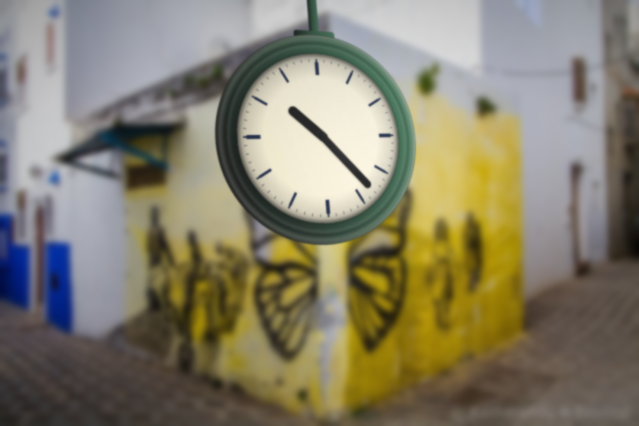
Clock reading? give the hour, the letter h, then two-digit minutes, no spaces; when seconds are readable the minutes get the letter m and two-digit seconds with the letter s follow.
10h23
